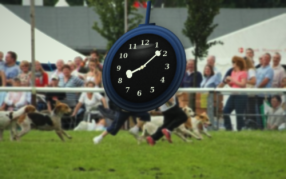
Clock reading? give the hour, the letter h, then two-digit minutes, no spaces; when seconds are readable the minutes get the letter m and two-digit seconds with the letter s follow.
8h08
